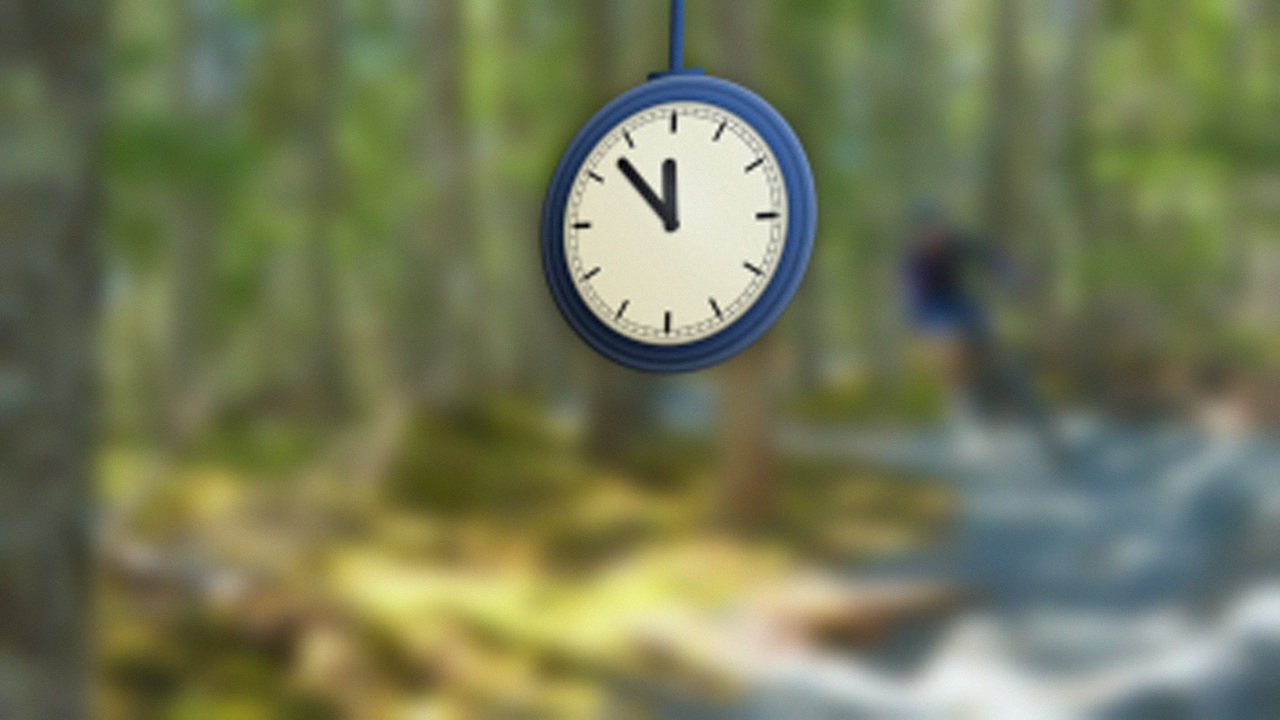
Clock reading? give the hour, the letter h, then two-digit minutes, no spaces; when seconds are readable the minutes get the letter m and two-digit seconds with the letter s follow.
11h53
